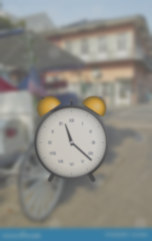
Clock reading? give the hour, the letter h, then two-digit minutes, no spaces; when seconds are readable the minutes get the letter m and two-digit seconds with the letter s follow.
11h22
